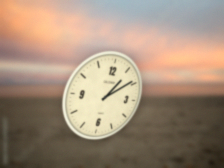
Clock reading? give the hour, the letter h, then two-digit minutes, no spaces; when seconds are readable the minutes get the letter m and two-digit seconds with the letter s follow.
1h09
